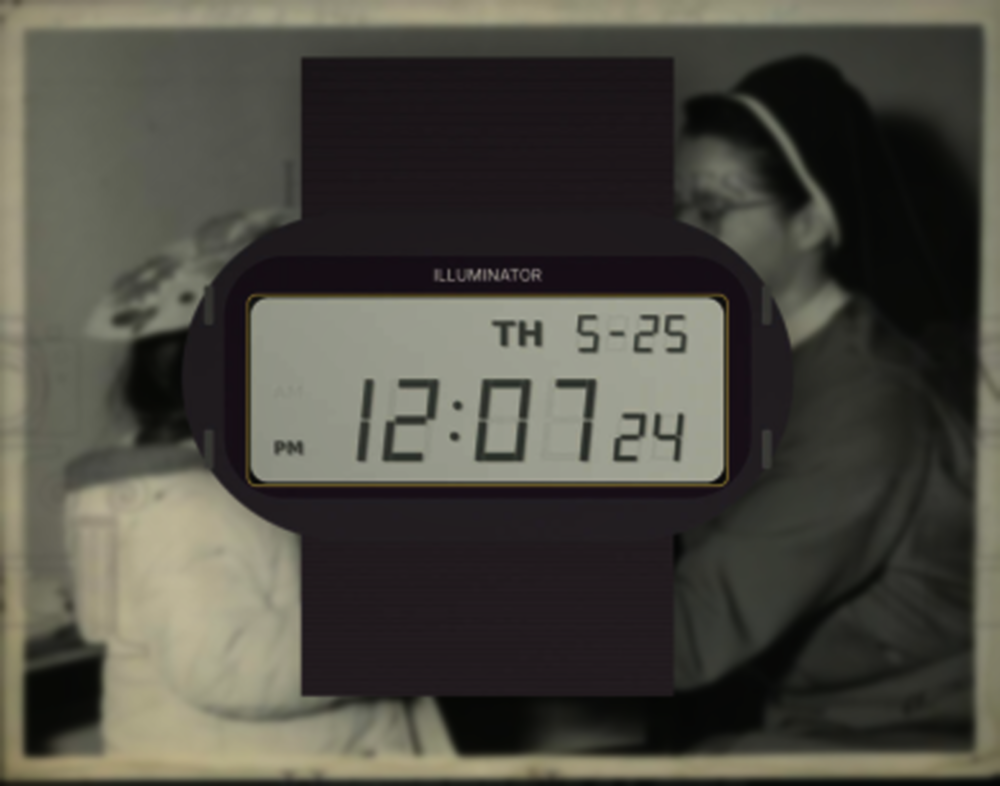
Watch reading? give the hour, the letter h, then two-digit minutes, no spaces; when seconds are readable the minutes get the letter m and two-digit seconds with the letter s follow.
12h07m24s
